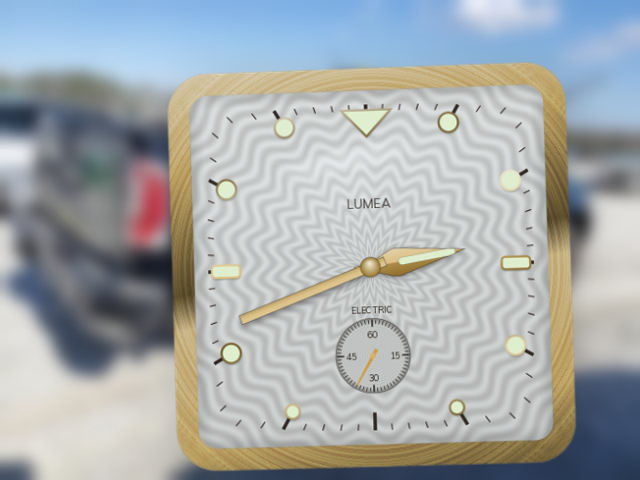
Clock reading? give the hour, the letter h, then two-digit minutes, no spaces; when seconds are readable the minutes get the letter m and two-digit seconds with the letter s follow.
2h41m35s
